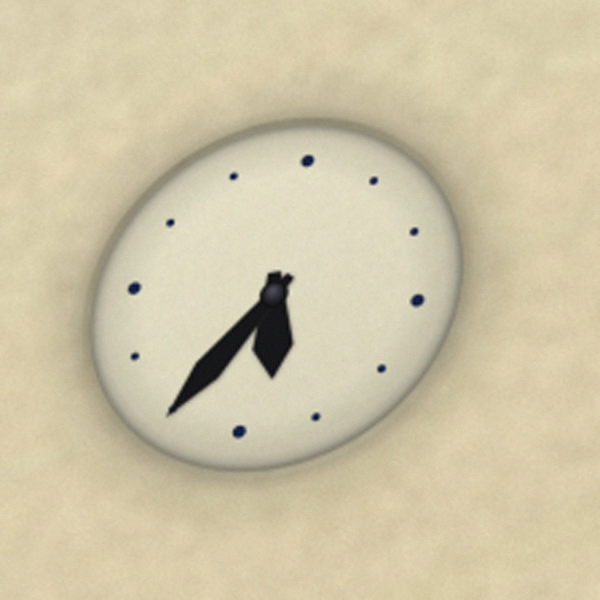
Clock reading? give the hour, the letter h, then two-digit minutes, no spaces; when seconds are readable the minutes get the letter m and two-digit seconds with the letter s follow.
5h35
